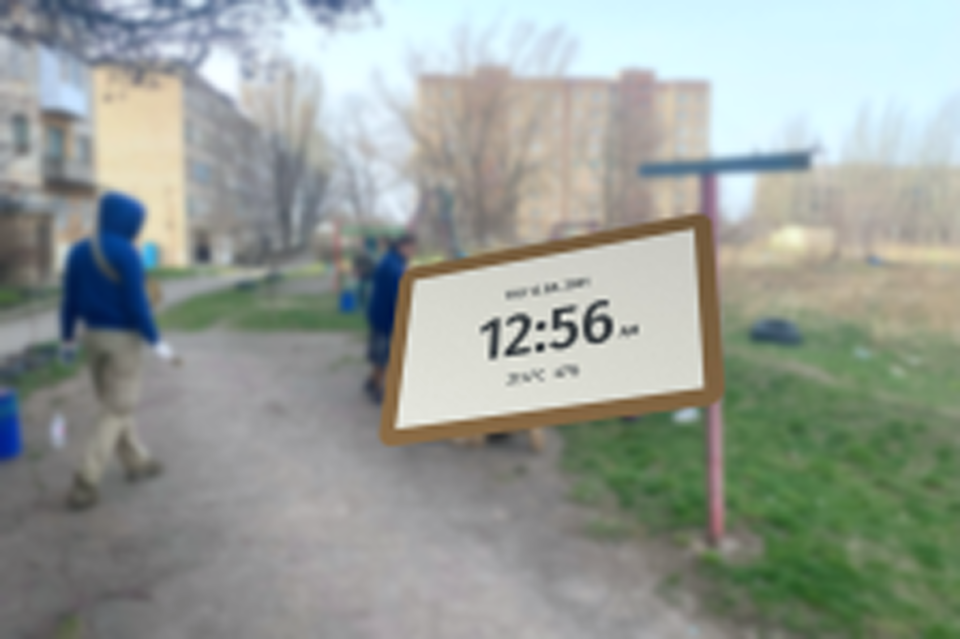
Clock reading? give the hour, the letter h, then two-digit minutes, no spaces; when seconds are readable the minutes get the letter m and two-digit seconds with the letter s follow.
12h56
